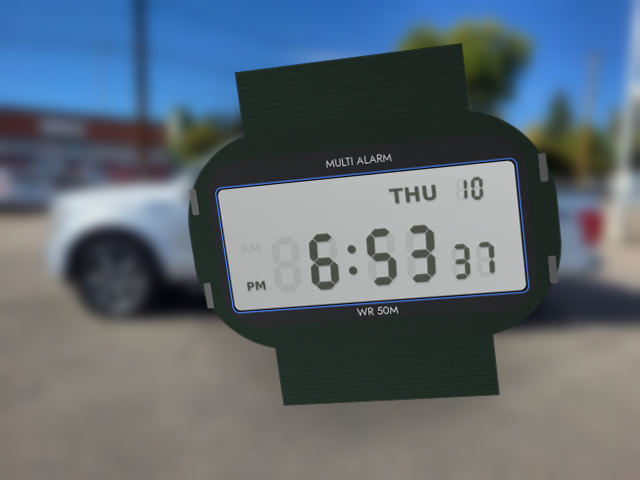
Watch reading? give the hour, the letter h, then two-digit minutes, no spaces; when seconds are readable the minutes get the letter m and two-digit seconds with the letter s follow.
6h53m37s
